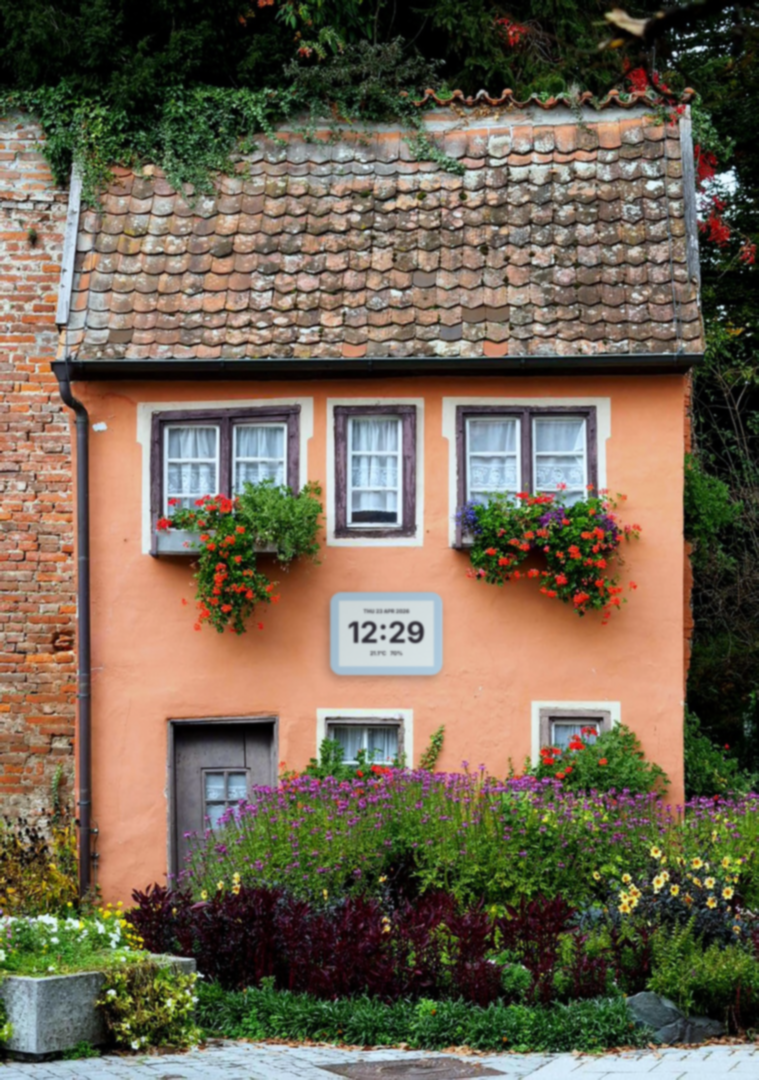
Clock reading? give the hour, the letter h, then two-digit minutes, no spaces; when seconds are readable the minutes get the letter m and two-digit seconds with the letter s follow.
12h29
